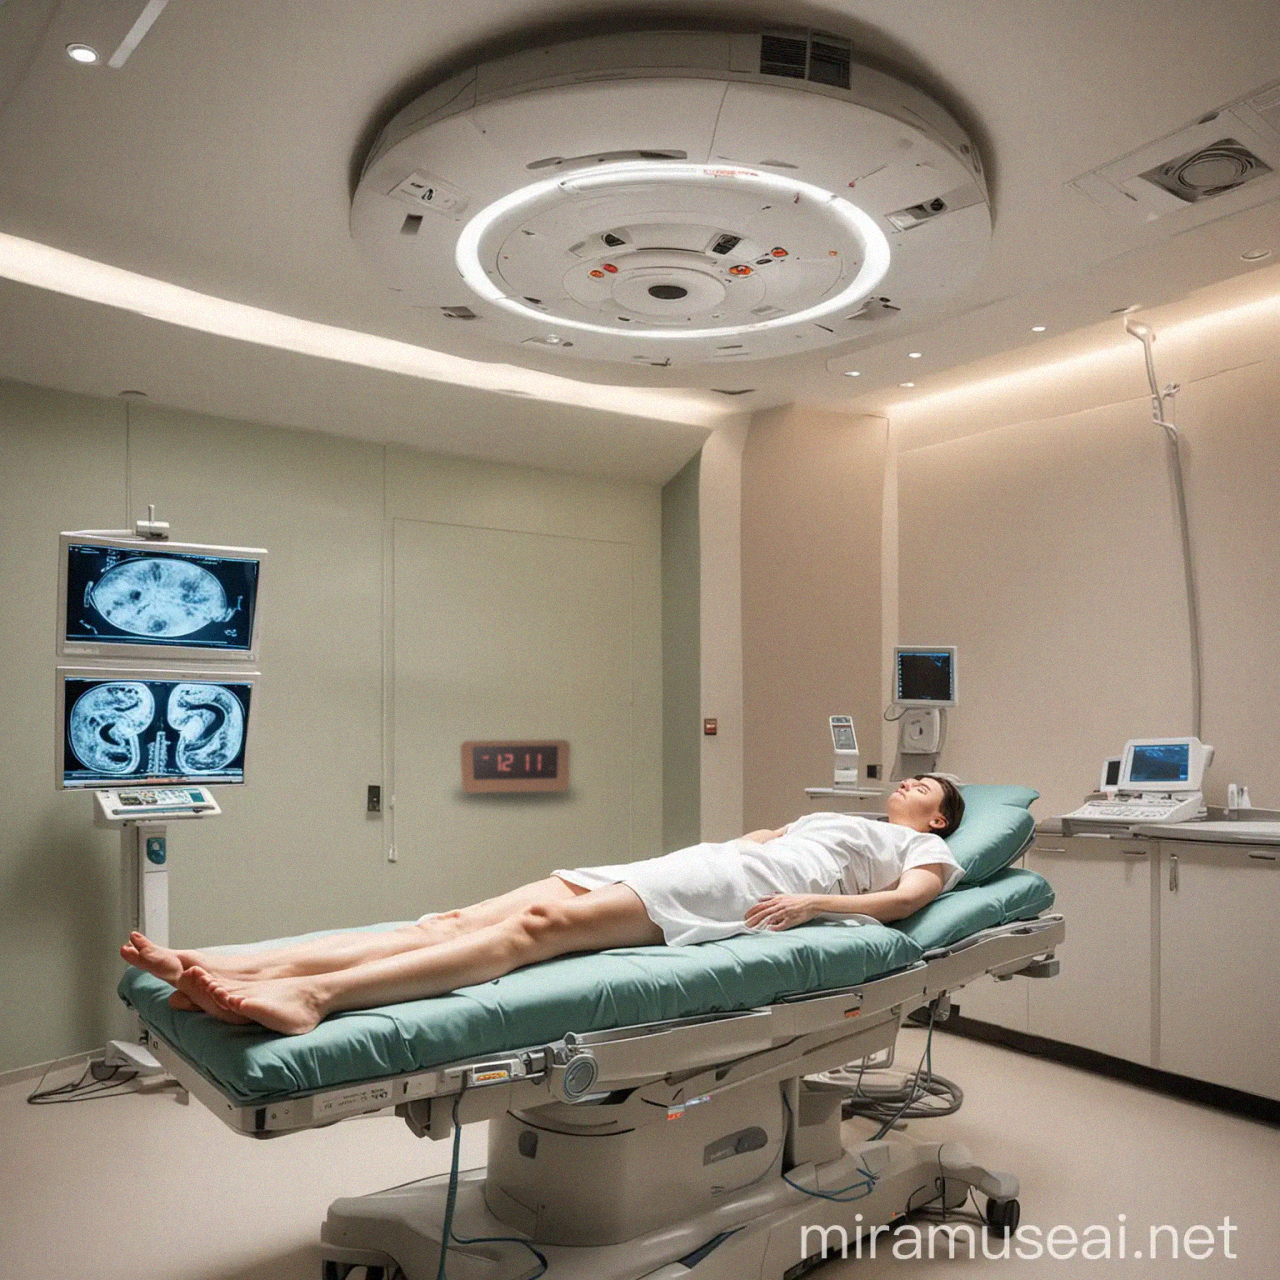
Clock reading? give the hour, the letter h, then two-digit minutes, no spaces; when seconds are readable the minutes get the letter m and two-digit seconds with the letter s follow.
12h11
